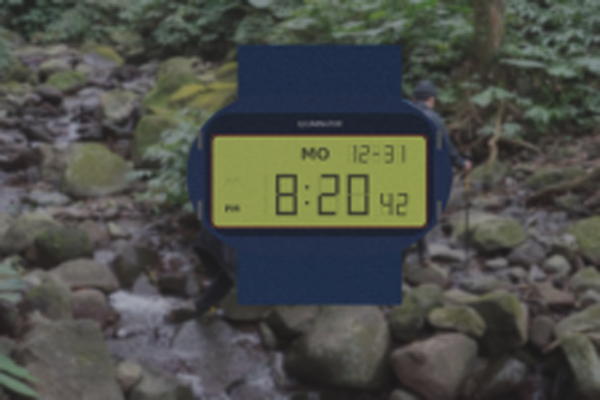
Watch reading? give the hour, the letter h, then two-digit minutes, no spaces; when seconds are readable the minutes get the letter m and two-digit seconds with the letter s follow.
8h20m42s
